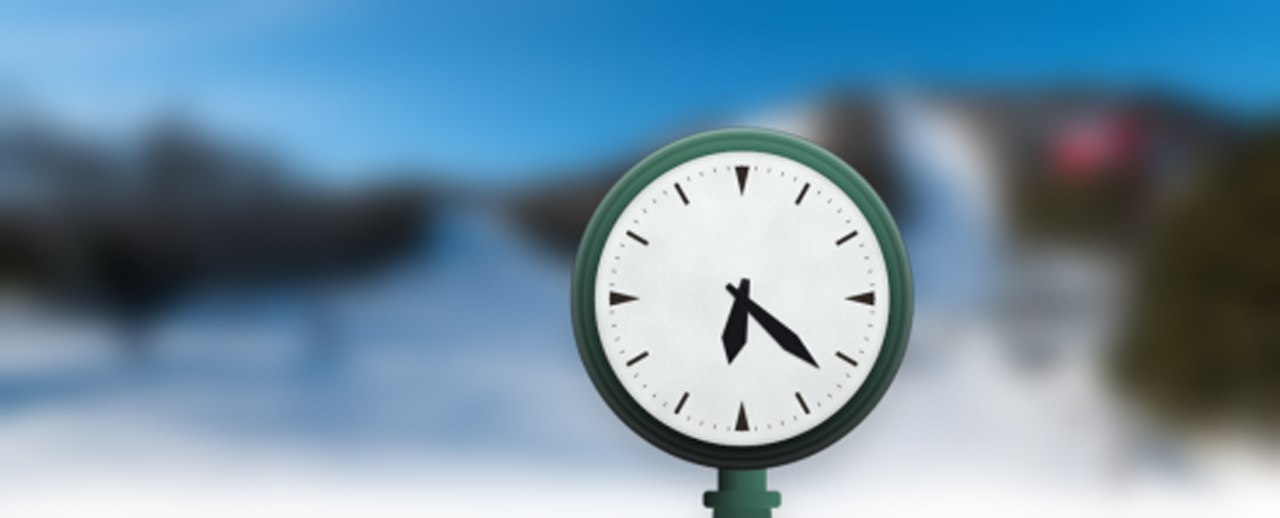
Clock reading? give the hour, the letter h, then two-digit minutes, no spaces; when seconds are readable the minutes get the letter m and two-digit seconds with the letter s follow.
6h22
